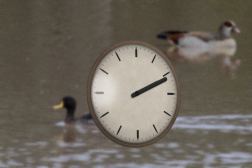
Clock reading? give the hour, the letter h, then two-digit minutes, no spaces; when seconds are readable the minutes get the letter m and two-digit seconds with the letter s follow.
2h11
